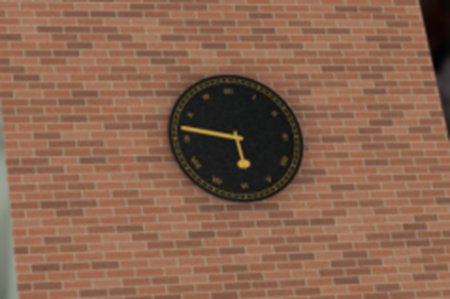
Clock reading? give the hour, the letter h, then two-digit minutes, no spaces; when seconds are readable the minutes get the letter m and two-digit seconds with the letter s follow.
5h47
